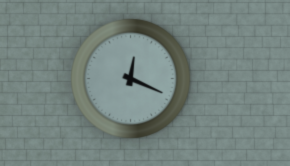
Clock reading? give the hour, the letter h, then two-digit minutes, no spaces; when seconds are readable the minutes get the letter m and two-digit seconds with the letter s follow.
12h19
